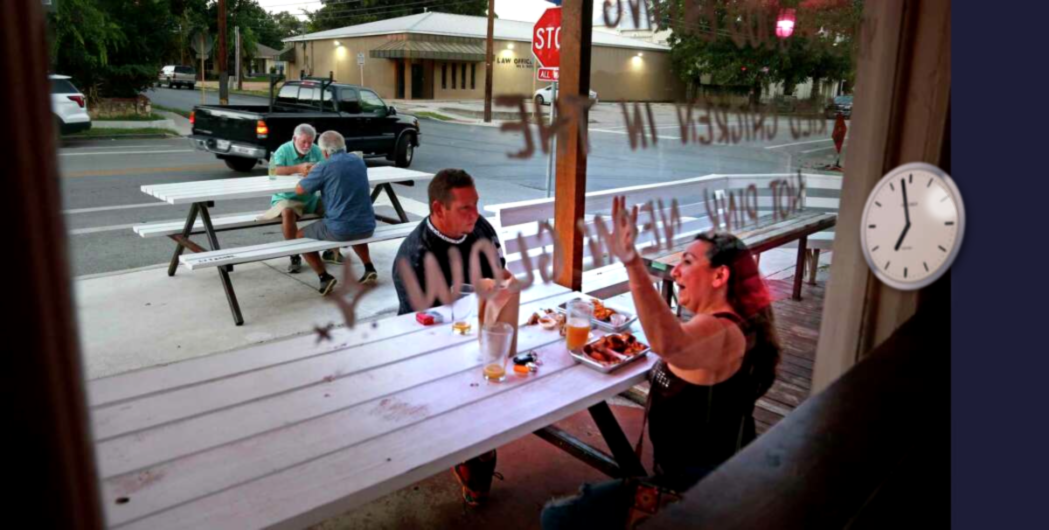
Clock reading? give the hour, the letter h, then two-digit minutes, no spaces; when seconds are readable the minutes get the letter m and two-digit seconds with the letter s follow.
6h58
